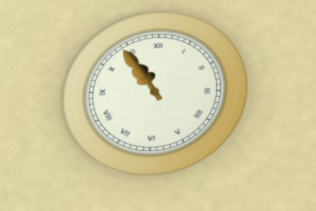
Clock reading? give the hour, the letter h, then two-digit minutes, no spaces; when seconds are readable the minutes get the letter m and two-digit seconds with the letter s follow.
10h54
